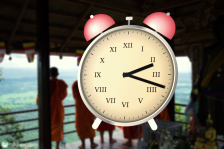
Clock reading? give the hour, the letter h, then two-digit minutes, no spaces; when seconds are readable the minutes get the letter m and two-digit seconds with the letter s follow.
2h18
